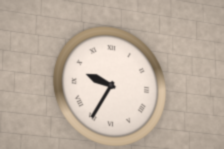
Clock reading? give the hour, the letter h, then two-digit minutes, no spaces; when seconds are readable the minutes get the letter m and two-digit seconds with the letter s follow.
9h35
